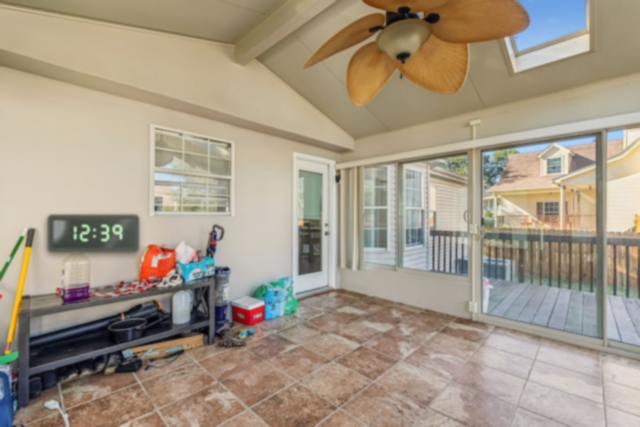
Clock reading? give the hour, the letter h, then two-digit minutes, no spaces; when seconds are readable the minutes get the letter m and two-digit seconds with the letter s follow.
12h39
